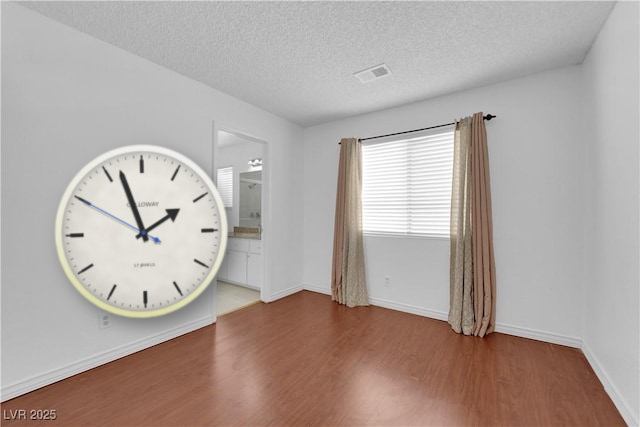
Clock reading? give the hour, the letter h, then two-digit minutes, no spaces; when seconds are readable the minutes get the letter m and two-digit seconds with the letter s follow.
1h56m50s
